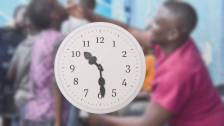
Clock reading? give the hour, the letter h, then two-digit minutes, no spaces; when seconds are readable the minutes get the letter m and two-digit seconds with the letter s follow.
10h29
